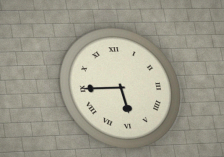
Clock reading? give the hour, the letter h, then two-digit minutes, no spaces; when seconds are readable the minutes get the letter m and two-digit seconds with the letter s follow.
5h45
